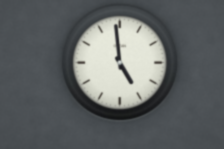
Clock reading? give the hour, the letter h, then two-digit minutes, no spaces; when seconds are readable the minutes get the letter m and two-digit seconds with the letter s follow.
4h59
